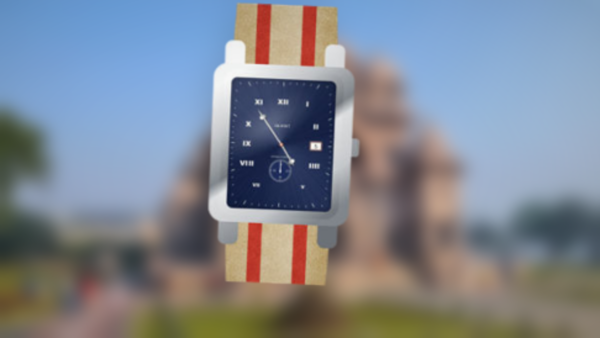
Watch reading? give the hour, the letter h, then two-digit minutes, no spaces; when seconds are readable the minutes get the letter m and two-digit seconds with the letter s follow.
4h54
